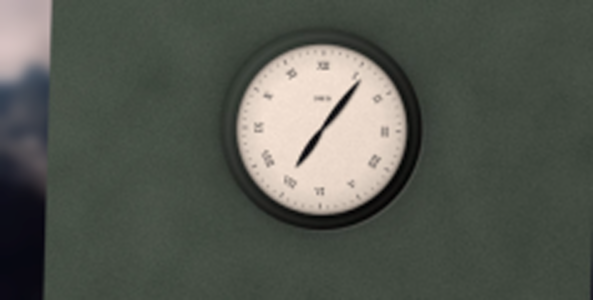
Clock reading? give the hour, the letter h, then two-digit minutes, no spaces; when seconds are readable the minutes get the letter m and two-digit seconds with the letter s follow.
7h06
